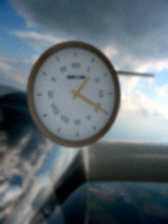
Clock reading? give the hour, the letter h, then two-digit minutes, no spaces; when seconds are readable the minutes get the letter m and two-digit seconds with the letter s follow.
1h20
